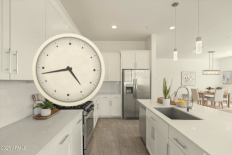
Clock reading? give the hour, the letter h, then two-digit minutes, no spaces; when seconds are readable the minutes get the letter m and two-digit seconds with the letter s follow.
4h43
